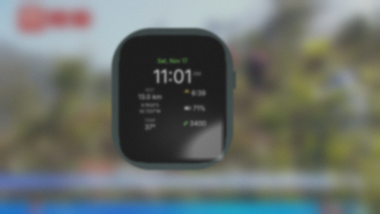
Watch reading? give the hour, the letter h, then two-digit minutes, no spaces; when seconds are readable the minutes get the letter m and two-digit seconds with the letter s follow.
11h01
